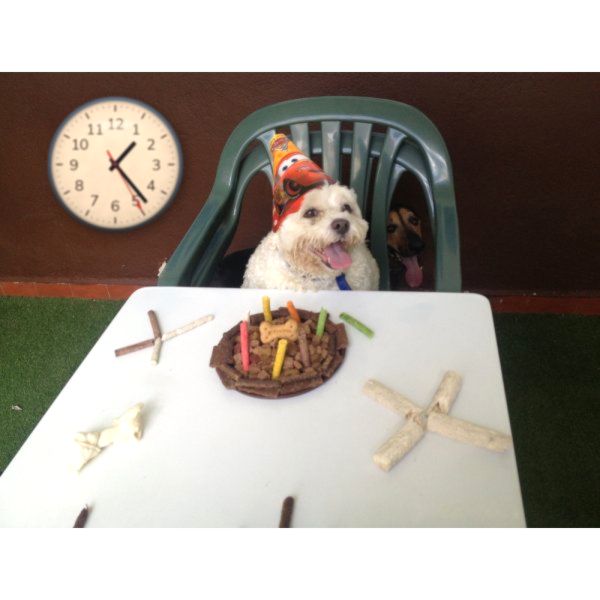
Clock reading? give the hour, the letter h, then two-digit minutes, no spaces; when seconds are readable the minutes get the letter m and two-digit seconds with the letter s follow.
1h23m25s
